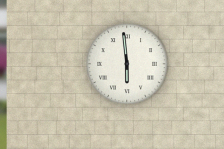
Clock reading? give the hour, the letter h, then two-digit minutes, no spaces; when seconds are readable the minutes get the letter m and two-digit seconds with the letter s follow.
5h59
